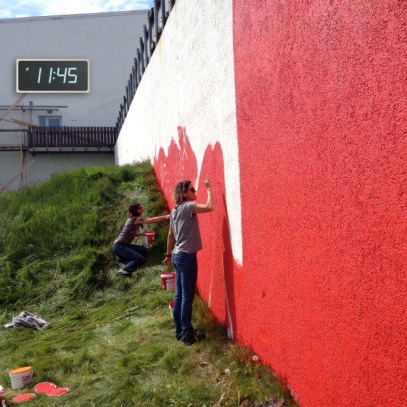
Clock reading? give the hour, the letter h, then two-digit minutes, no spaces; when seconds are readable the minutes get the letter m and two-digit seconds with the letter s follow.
11h45
